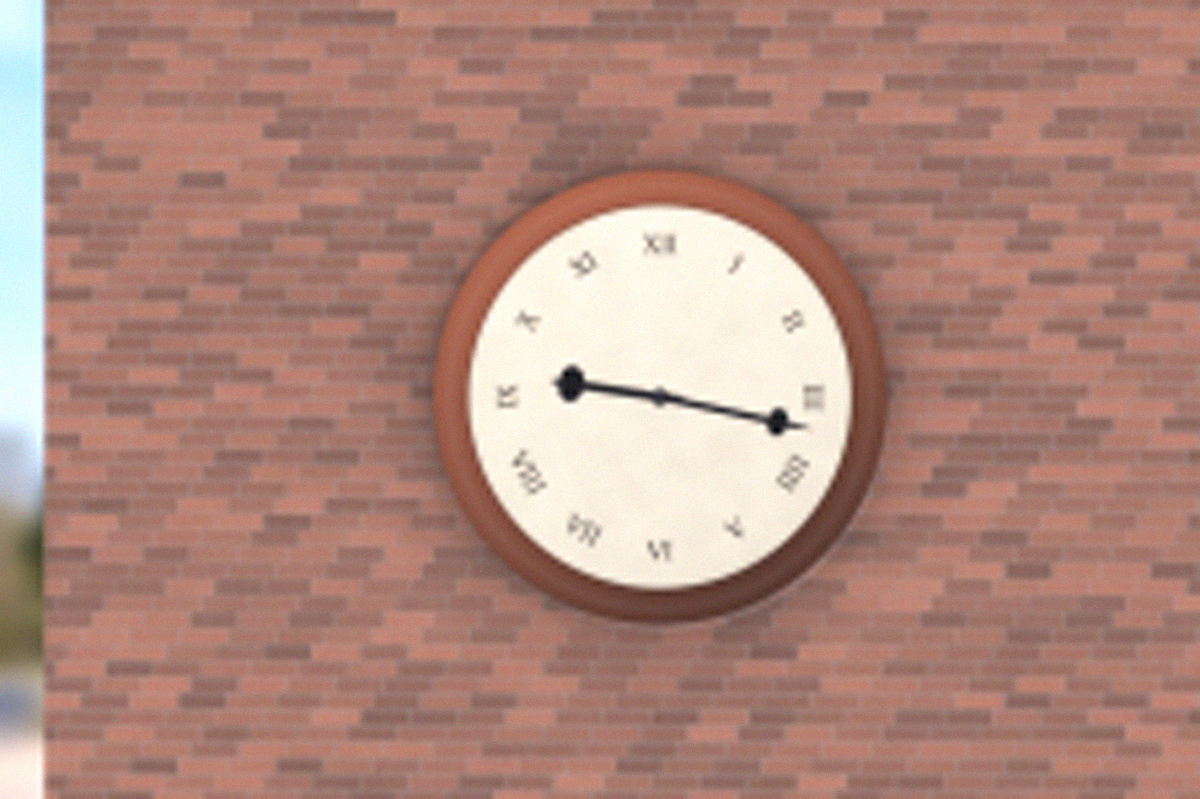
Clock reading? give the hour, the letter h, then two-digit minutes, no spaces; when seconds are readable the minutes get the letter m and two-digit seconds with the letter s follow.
9h17
